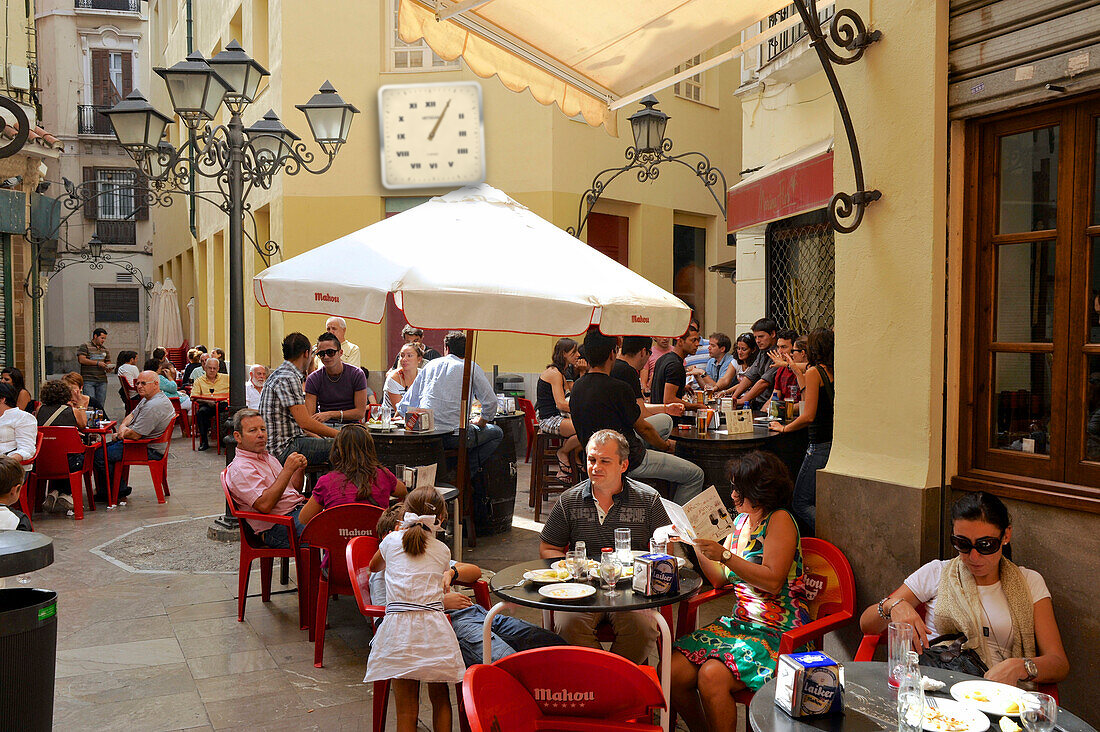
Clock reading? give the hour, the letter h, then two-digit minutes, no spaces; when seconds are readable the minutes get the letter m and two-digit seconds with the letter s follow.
1h05
